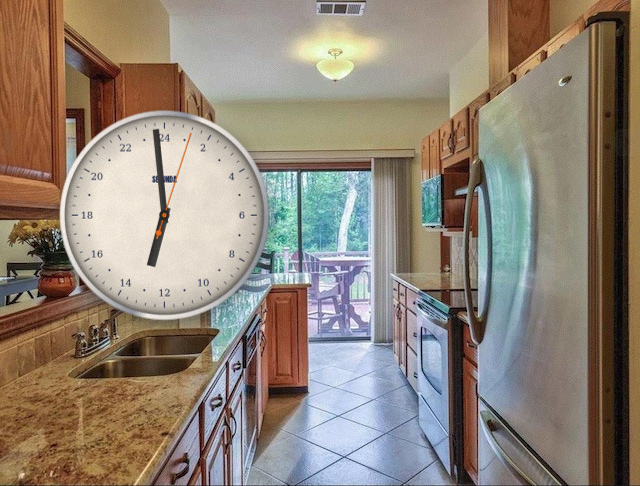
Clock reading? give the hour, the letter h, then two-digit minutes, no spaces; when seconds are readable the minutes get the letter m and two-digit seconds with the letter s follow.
12h59m03s
